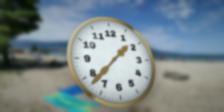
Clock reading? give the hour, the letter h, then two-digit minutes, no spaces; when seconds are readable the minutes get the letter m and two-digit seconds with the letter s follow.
1h38
